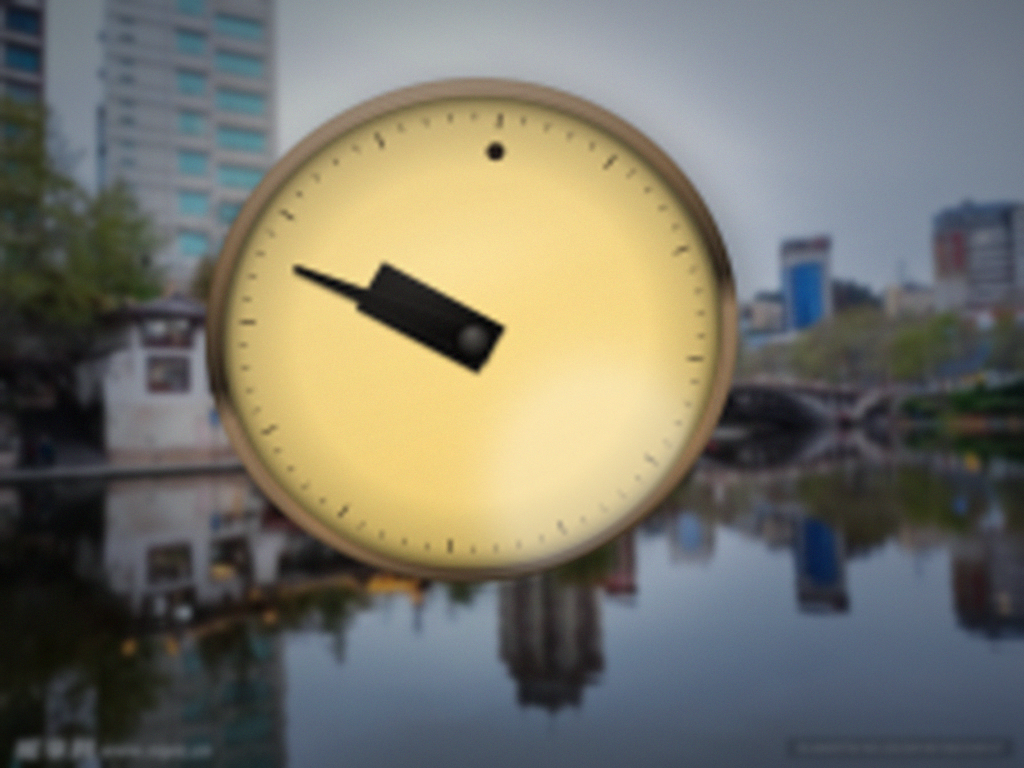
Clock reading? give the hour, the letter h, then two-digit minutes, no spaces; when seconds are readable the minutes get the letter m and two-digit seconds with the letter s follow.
9h48
